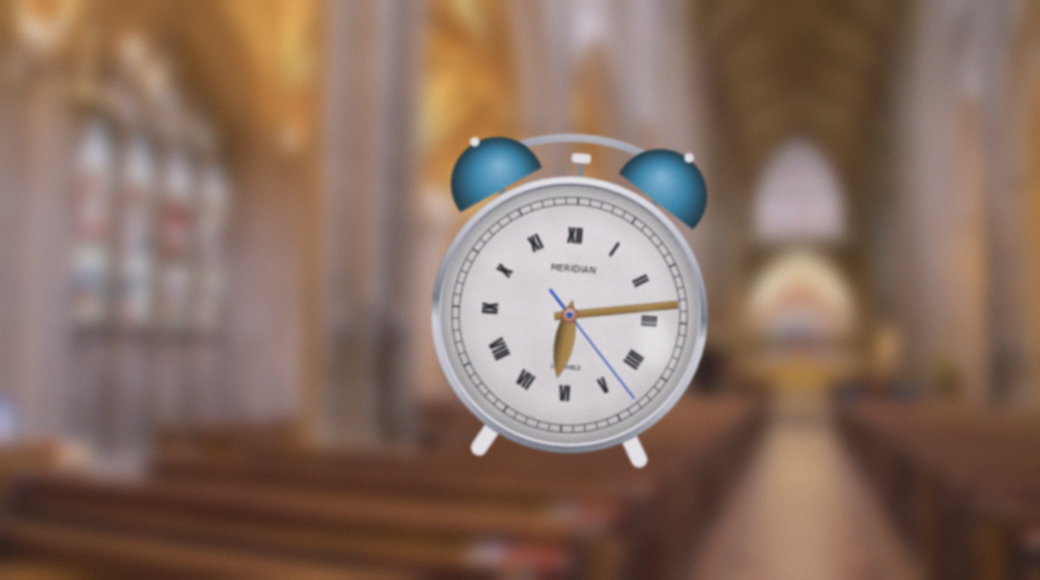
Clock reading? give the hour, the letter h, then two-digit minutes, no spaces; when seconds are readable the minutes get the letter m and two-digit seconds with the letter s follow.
6h13m23s
